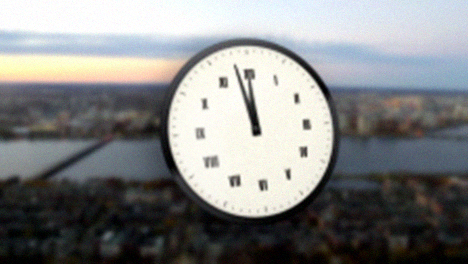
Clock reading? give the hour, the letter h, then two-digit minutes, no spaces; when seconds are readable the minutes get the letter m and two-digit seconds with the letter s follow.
11h58
